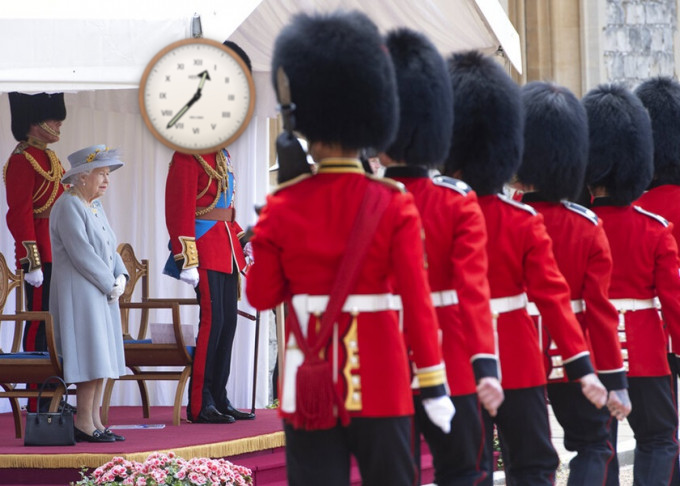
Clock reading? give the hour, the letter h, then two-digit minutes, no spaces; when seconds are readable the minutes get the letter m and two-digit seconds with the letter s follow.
12h37
